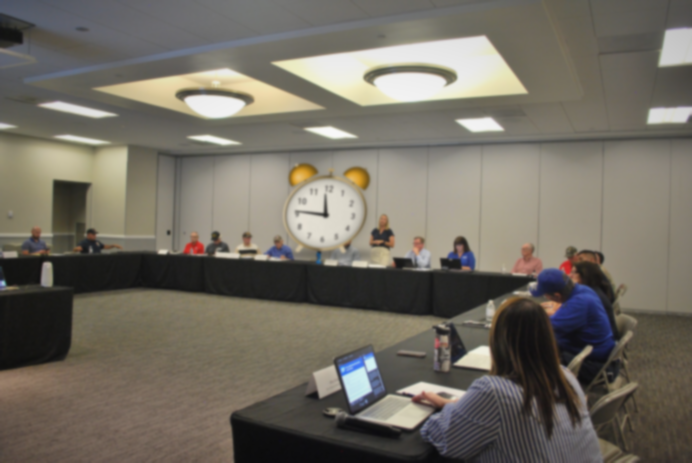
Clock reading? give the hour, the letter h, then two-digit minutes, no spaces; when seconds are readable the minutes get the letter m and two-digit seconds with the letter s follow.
11h46
